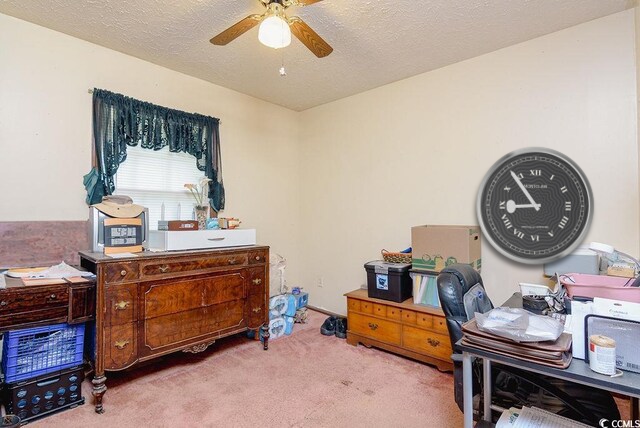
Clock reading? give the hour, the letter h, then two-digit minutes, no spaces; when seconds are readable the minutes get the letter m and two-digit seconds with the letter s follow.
8h54
